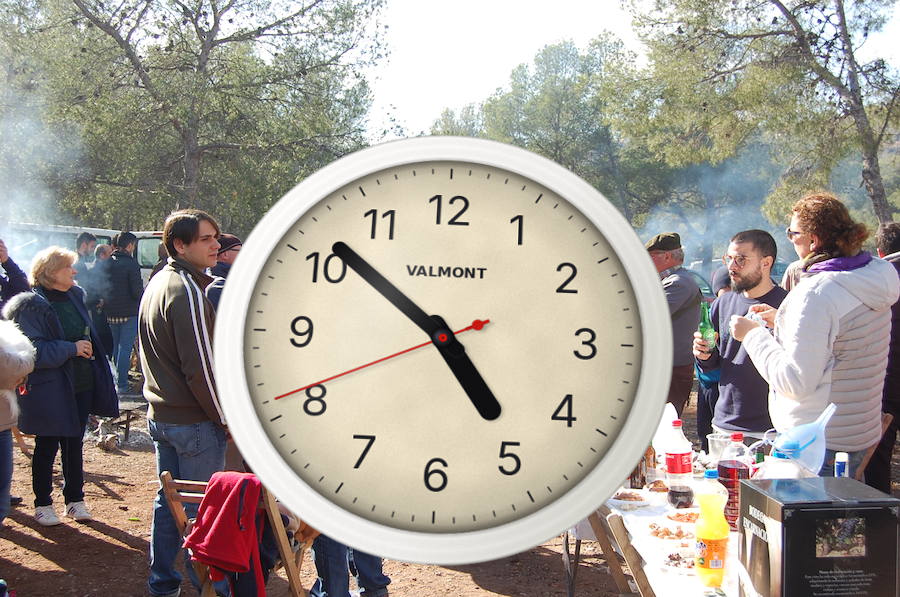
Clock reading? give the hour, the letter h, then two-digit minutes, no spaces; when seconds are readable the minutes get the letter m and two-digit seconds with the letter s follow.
4h51m41s
